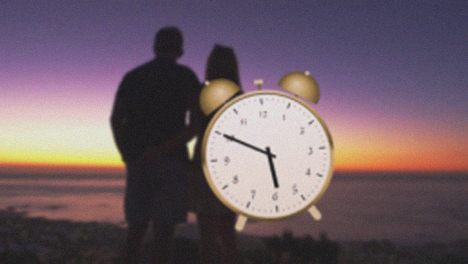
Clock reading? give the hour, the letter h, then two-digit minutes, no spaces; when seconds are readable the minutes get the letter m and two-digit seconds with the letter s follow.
5h50
